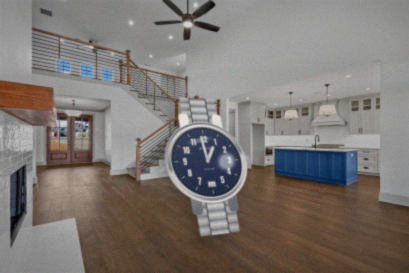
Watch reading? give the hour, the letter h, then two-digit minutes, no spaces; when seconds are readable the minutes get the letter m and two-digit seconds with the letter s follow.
12h59
